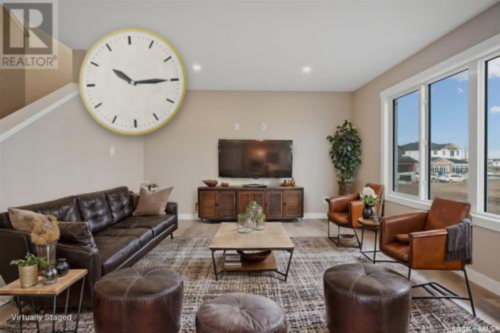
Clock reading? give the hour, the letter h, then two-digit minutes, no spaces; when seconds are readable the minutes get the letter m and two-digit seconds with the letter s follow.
10h15
